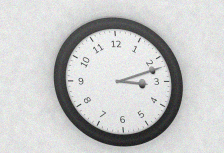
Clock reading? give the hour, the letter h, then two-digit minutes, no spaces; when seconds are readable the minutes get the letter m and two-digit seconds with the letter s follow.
3h12
